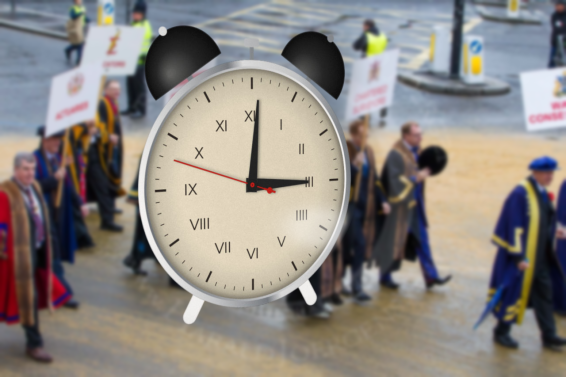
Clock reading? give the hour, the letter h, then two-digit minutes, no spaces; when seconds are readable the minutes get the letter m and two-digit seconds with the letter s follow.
3h00m48s
